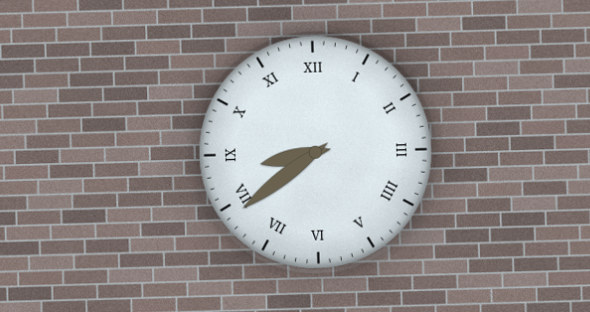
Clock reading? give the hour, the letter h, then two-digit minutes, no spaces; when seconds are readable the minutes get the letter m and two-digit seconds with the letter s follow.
8h39
